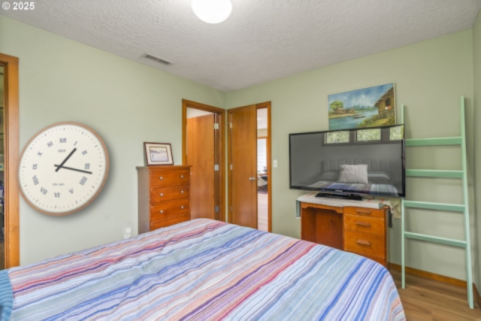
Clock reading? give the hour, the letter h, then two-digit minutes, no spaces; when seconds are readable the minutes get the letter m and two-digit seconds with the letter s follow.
1h17
